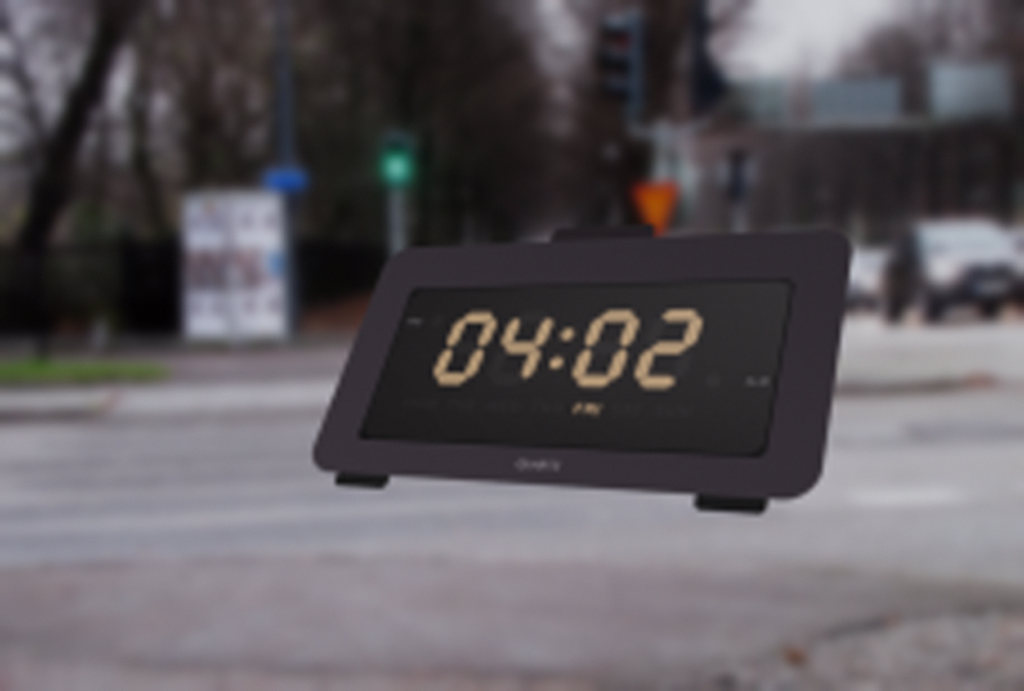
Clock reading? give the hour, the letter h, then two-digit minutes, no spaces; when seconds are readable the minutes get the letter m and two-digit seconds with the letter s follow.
4h02
